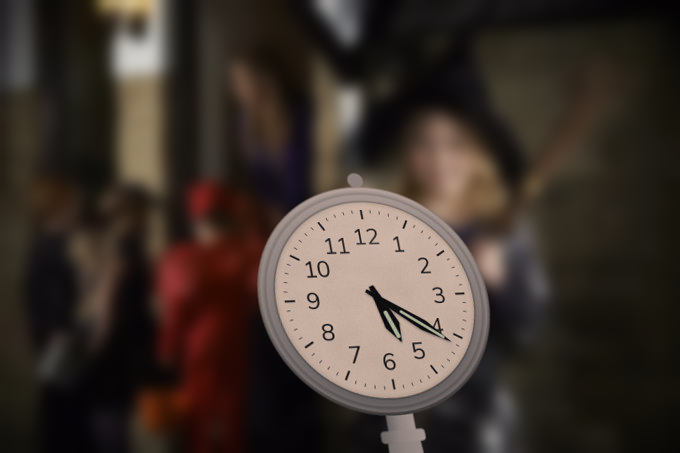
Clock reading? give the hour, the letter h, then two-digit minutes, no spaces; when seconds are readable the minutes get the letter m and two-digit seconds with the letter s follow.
5h21
